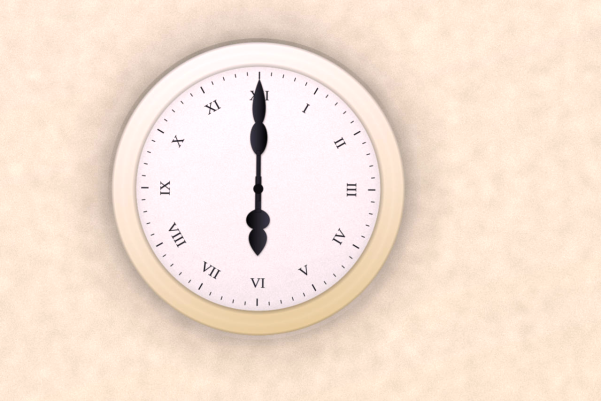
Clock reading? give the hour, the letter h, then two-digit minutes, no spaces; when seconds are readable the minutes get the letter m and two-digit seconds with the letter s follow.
6h00
